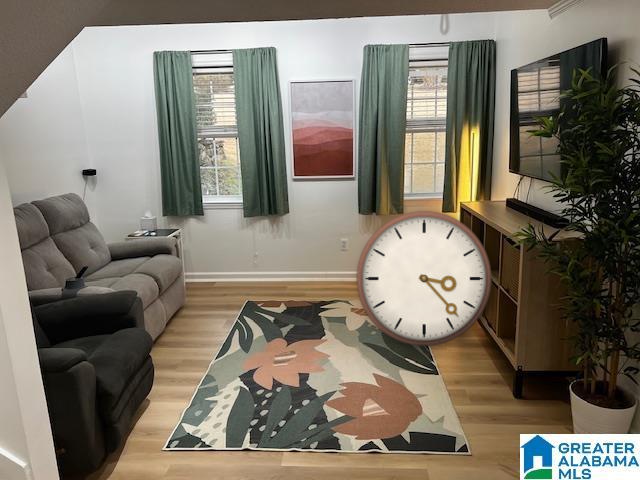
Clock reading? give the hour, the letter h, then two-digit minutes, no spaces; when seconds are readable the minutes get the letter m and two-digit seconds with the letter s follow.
3h23
